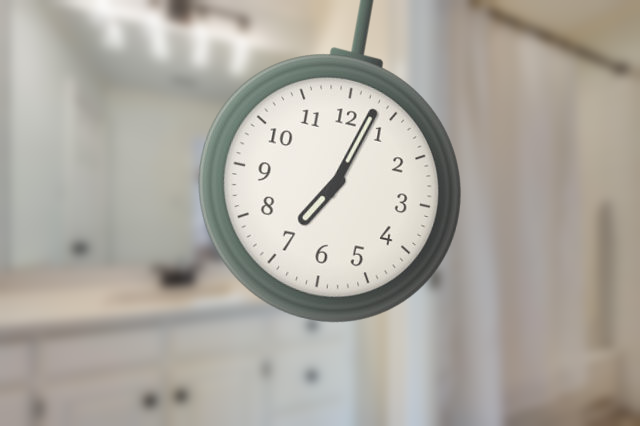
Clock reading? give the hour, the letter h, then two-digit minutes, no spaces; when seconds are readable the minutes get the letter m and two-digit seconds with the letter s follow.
7h03
